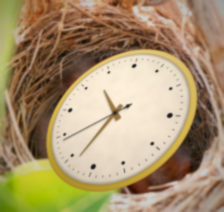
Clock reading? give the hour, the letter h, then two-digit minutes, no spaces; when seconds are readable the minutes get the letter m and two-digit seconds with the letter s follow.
10h33m39s
